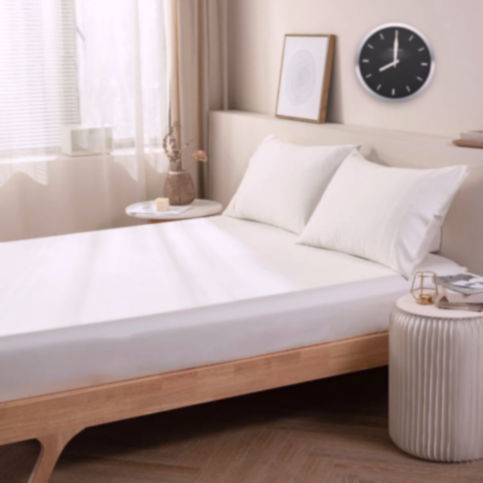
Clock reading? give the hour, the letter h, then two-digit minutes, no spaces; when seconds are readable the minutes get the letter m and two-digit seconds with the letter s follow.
8h00
